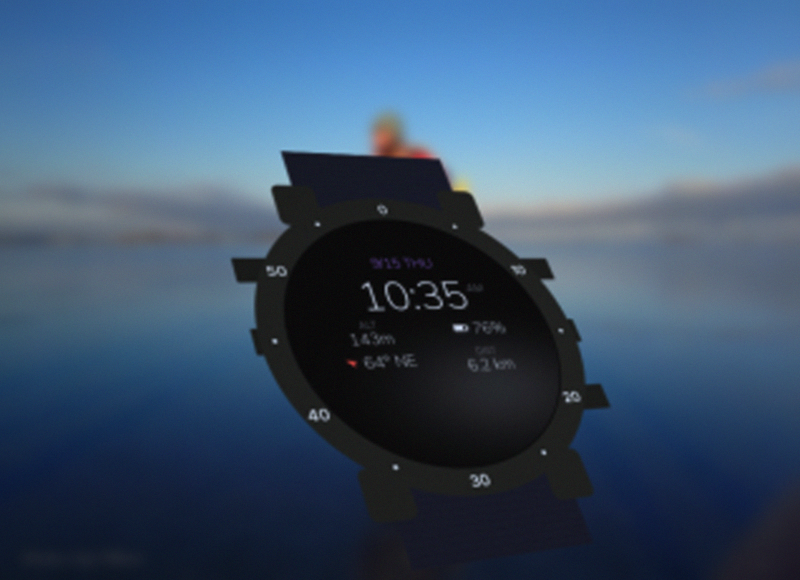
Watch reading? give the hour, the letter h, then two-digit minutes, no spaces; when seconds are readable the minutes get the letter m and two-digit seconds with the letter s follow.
10h35
